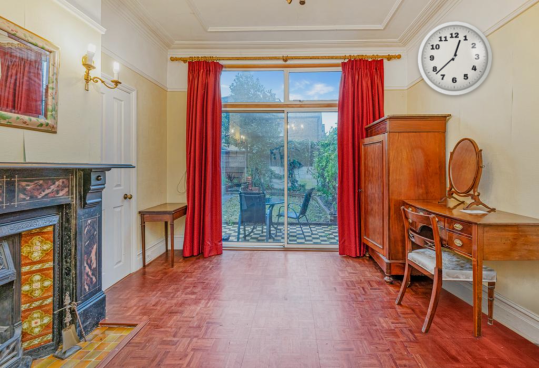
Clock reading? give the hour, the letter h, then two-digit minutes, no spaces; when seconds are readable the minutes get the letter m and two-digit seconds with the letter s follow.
12h38
